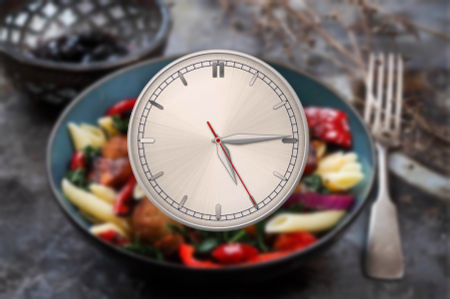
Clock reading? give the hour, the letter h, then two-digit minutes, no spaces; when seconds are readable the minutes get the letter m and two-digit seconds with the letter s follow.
5h14m25s
